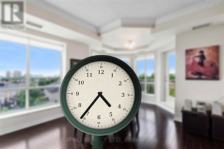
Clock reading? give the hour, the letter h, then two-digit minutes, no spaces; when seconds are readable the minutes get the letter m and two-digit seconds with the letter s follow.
4h36
